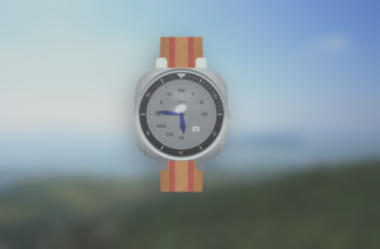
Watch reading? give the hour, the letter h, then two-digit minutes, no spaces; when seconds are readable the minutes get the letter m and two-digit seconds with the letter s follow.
5h46
